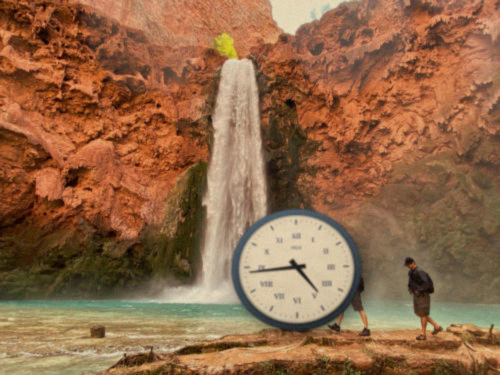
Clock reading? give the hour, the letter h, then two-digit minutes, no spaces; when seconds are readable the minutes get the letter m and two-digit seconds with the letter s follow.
4h44
